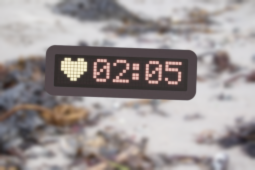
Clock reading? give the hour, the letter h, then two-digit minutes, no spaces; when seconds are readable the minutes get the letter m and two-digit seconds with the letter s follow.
2h05
